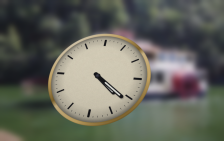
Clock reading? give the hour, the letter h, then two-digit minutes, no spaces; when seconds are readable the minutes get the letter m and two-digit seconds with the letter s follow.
4h21
